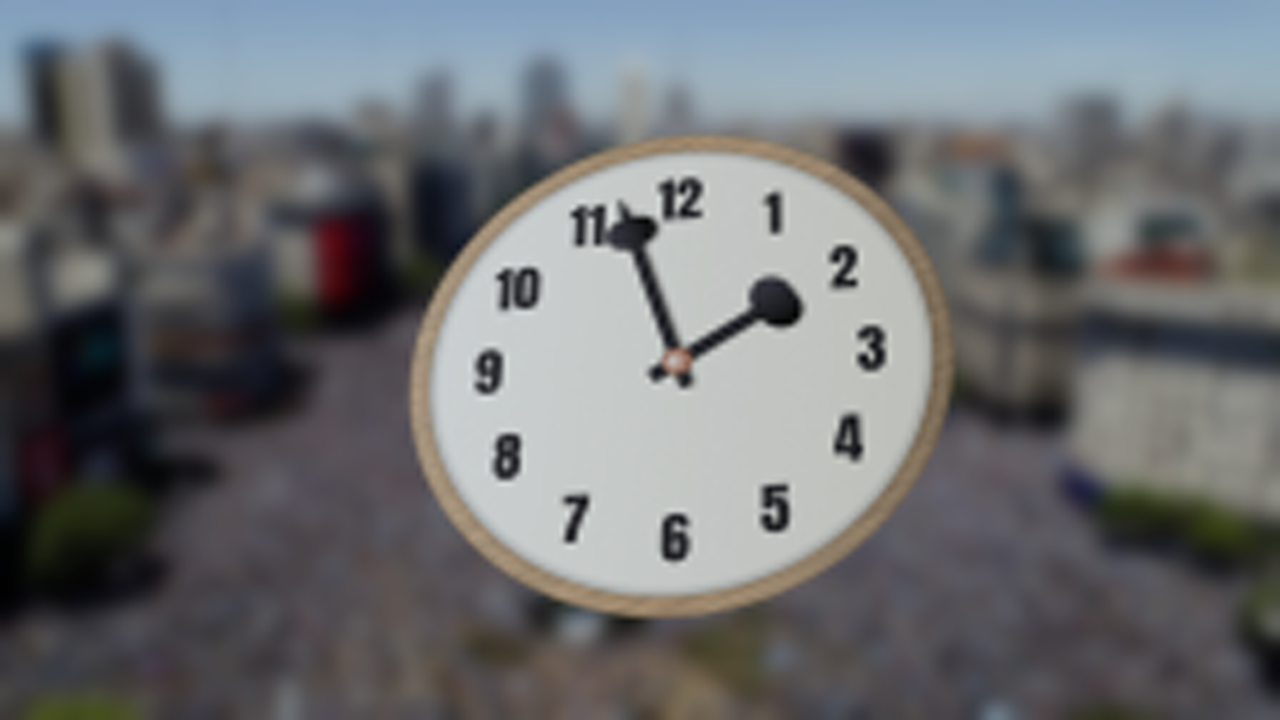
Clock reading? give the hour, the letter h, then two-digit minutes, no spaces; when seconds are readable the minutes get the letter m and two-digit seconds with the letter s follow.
1h57
